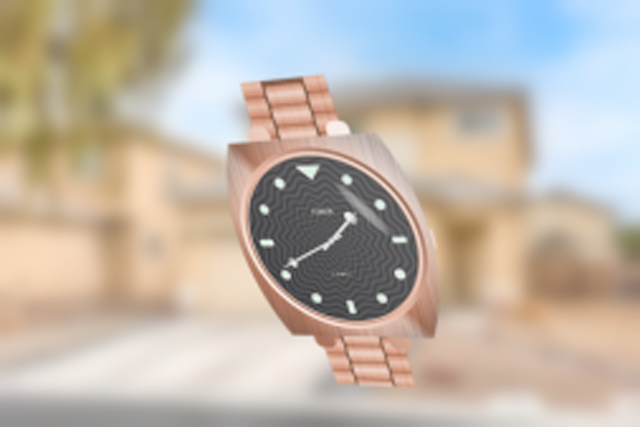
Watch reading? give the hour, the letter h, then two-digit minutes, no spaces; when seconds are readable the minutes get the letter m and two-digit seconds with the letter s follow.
1h41
